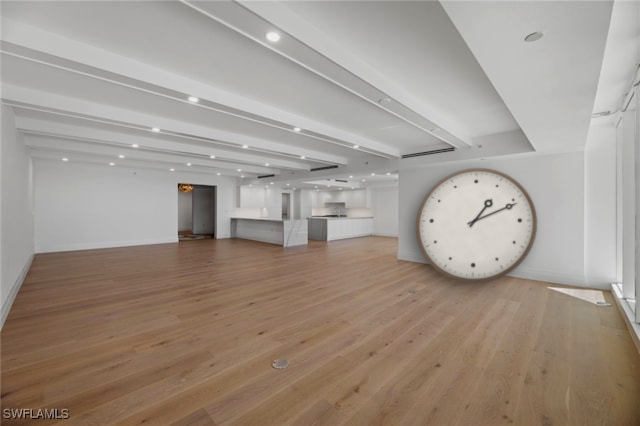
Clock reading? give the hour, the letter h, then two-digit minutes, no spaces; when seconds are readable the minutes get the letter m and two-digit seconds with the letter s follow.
1h11
